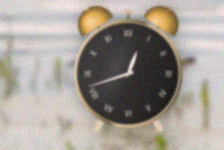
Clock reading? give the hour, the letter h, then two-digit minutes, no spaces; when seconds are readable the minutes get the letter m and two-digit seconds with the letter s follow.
12h42
